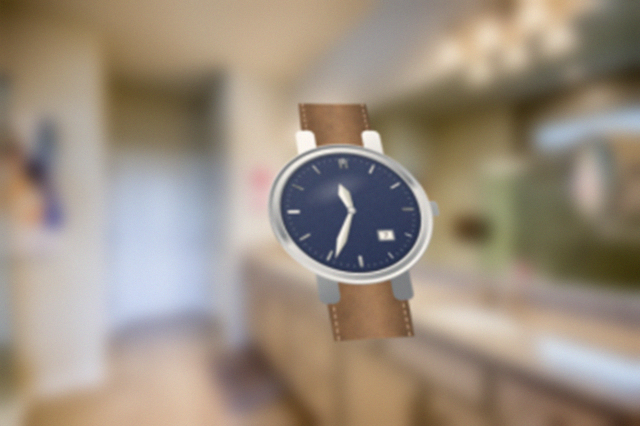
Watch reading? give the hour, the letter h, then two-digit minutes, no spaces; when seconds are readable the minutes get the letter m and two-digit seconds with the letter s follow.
11h34
